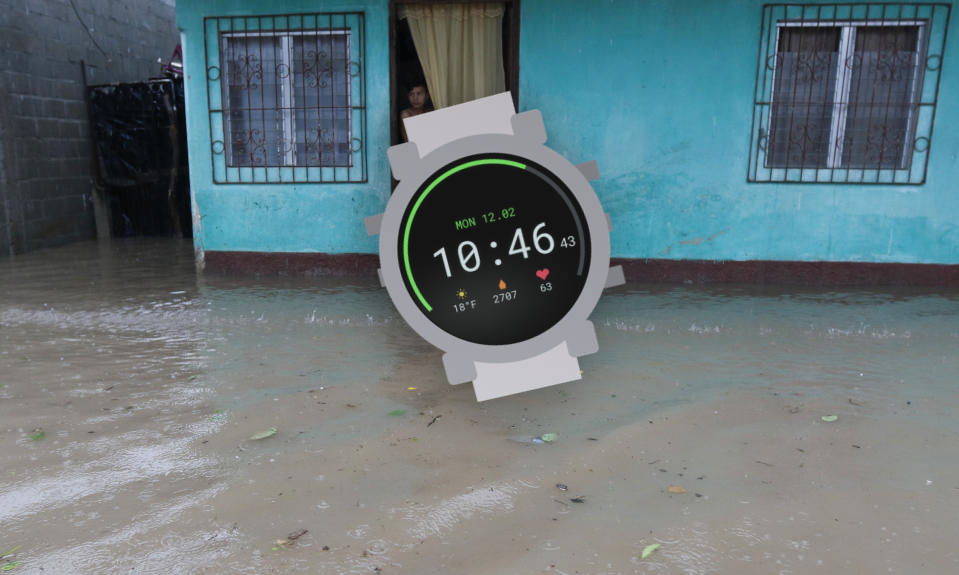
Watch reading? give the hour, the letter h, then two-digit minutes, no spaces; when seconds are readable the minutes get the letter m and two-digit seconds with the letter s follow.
10h46m43s
